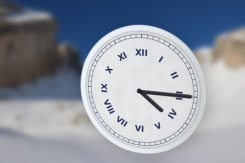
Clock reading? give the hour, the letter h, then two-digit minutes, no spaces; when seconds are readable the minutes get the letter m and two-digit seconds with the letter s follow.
4h15
